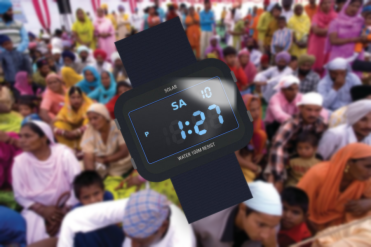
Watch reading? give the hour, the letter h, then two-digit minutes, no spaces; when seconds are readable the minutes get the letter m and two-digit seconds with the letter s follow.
1h27
